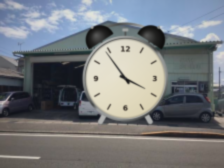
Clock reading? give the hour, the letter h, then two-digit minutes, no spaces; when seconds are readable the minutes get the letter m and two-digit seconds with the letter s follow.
3h54
